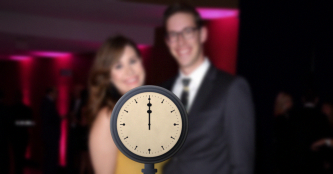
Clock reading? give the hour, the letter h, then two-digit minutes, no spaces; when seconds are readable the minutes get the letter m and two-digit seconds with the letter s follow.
12h00
